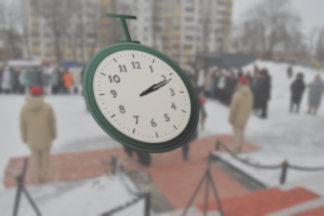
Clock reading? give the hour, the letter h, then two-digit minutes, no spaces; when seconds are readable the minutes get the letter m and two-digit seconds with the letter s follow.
2h11
